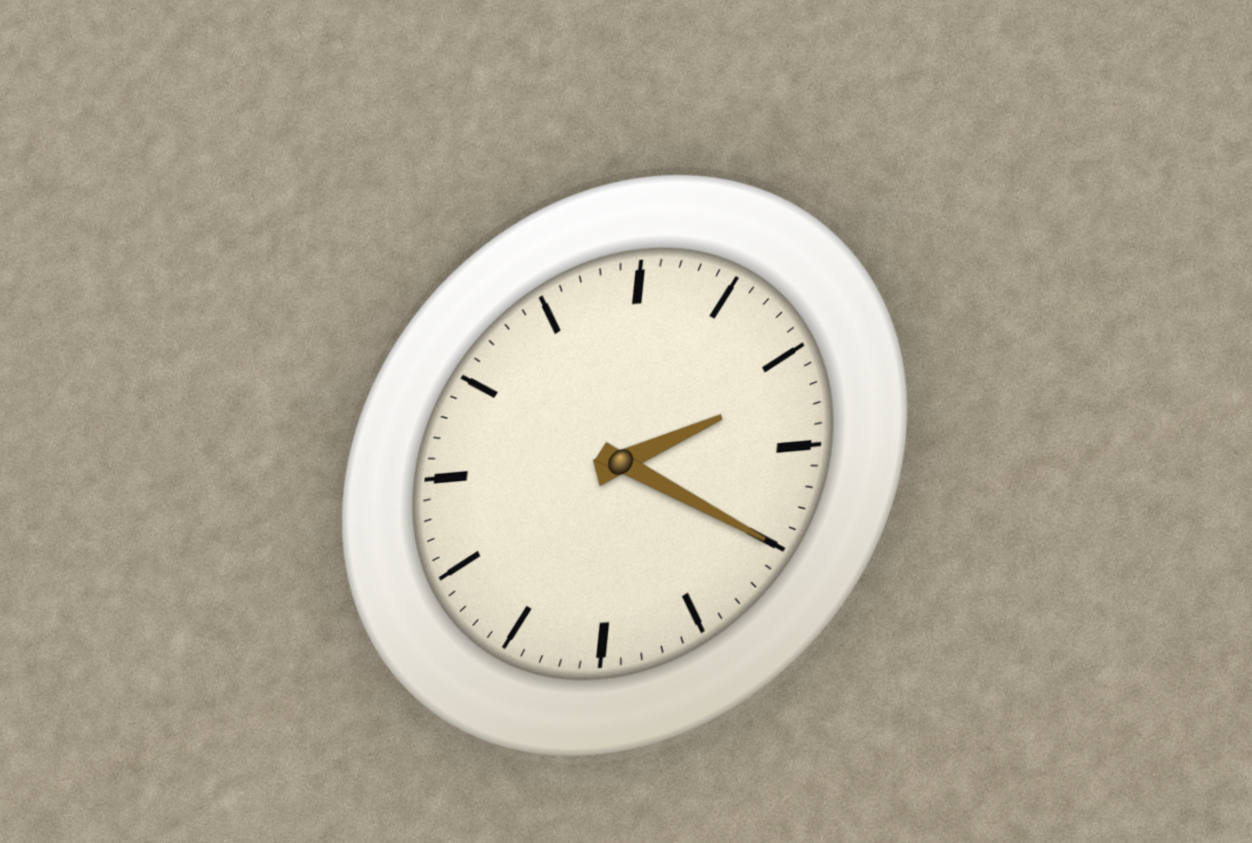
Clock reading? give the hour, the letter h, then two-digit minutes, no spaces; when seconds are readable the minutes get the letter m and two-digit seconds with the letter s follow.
2h20
